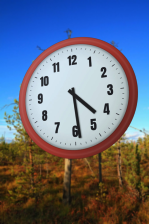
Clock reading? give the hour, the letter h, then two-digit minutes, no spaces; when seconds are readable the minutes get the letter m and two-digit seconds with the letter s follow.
4h29
